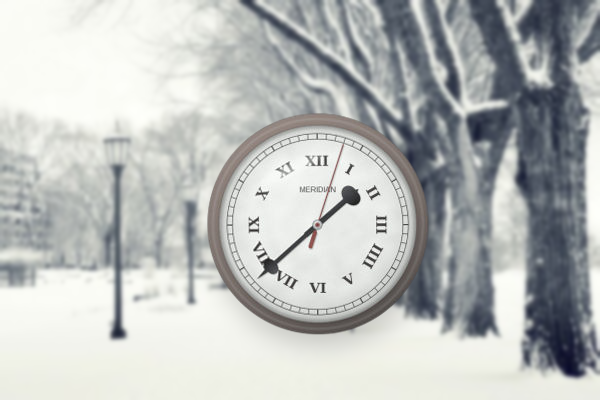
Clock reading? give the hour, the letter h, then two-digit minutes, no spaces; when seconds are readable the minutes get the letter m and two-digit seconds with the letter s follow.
1h38m03s
